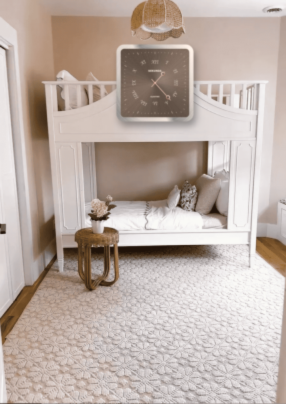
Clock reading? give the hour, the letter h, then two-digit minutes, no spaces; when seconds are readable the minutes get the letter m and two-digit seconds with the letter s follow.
1h23
